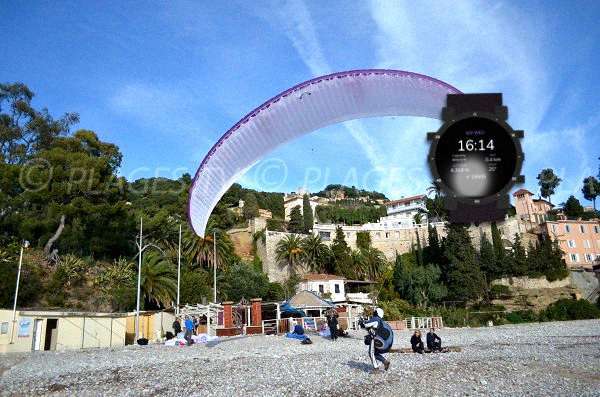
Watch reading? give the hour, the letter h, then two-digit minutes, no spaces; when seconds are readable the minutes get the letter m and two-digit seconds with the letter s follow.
16h14
